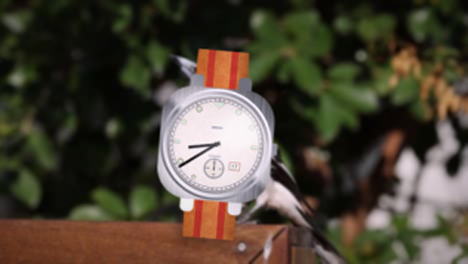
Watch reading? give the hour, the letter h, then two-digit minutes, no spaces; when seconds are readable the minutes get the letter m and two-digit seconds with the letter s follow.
8h39
